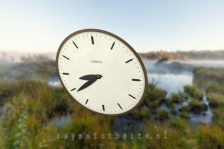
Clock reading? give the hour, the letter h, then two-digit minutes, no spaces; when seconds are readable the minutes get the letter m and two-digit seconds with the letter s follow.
8h39
